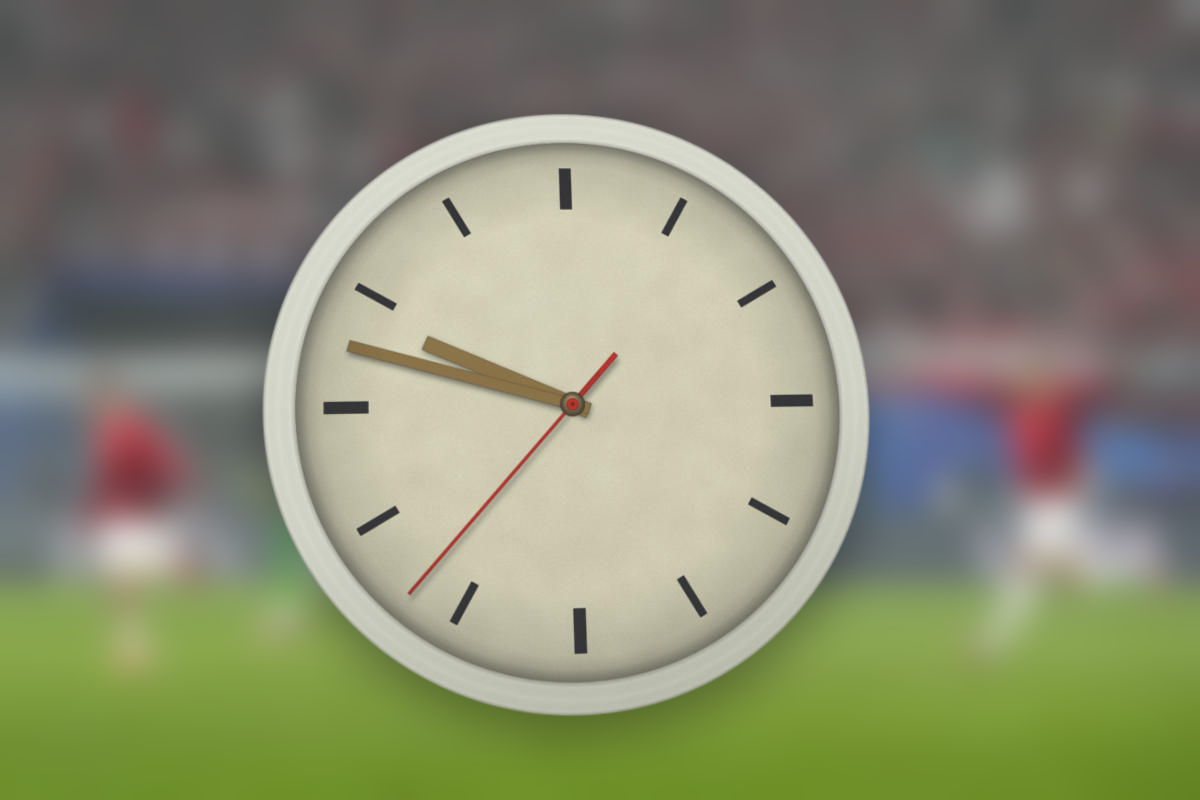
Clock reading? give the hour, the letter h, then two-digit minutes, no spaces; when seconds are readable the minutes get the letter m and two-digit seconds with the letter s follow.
9h47m37s
